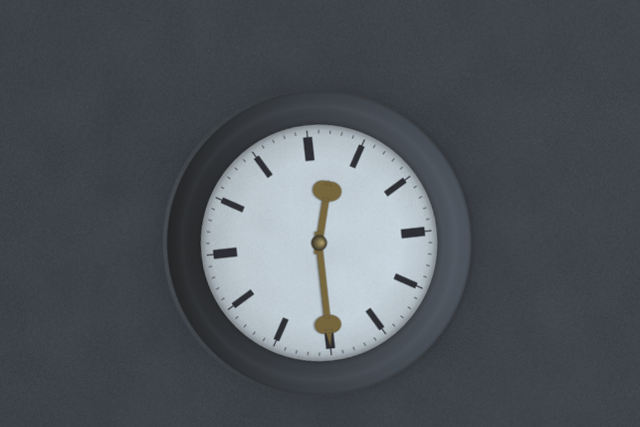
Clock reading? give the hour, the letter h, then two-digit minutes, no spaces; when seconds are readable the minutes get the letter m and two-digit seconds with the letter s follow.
12h30
